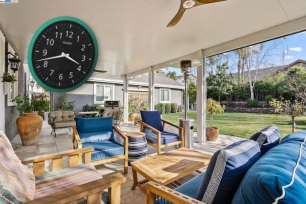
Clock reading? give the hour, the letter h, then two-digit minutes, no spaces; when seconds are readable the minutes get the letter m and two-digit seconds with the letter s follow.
3h42
